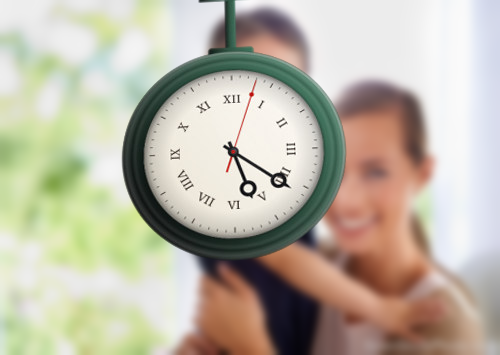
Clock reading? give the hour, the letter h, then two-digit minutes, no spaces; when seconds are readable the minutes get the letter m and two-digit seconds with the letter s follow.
5h21m03s
